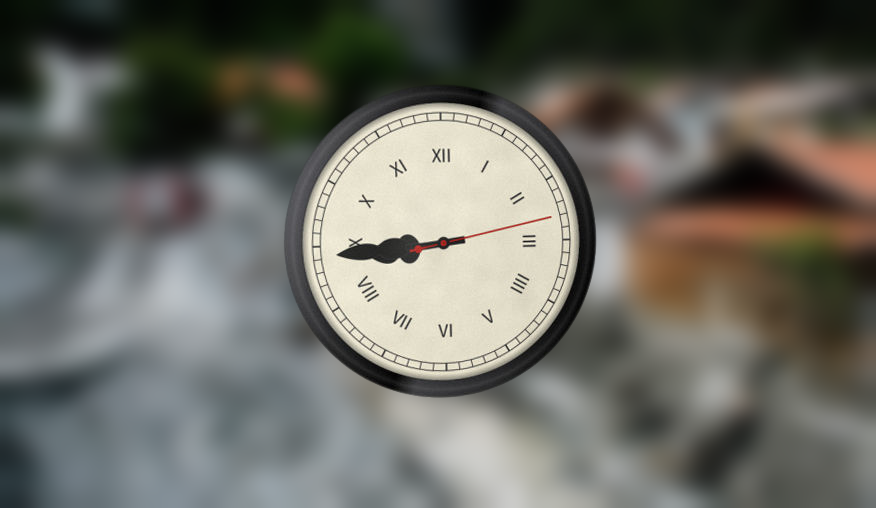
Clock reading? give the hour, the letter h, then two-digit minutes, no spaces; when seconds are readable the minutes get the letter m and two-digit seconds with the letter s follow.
8h44m13s
